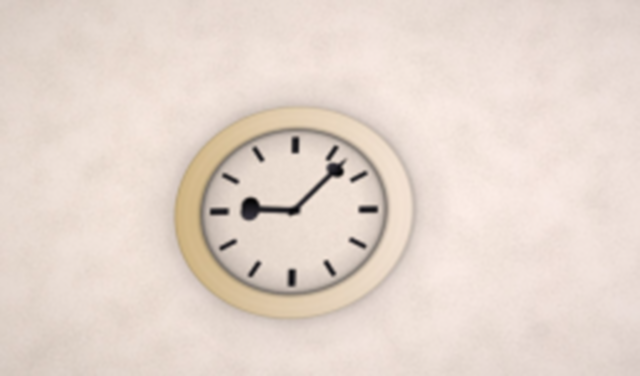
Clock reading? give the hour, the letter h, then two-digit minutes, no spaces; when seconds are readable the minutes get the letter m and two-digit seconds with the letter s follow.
9h07
